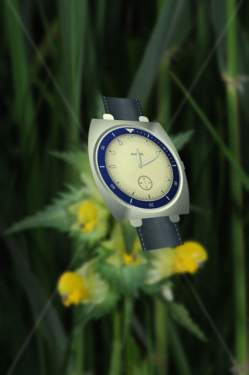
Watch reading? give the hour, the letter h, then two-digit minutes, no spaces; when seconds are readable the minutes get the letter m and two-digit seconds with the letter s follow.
12h11
